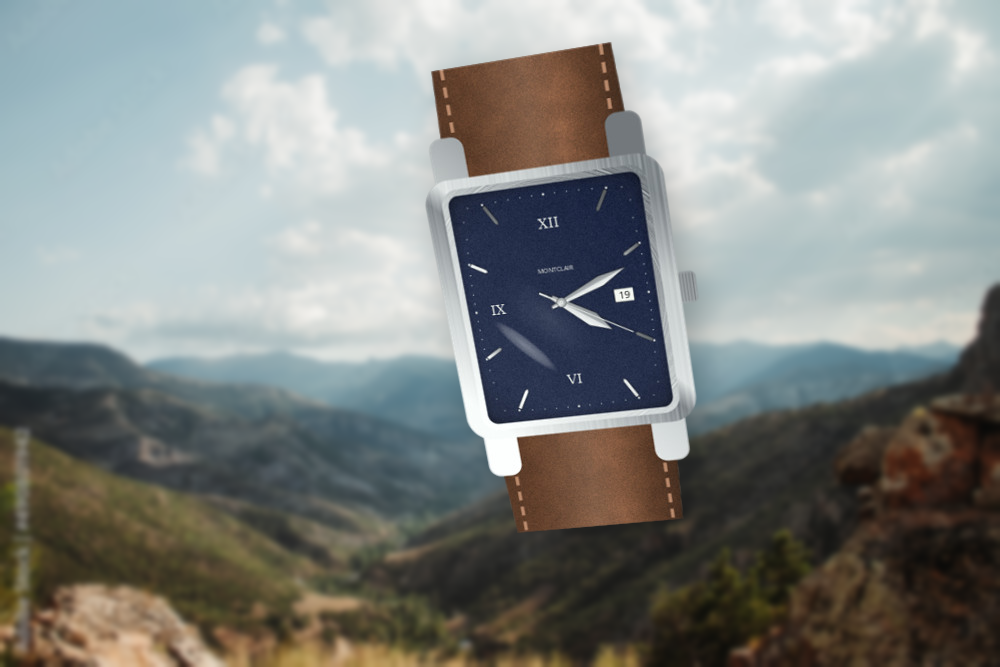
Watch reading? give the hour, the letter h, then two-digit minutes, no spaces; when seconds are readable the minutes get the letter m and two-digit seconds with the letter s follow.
4h11m20s
